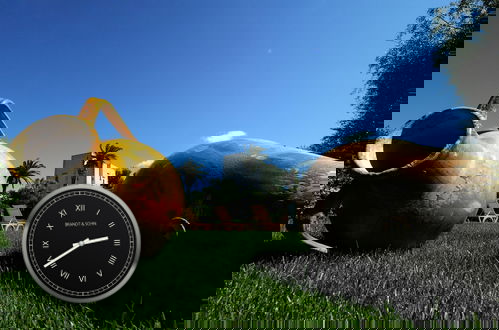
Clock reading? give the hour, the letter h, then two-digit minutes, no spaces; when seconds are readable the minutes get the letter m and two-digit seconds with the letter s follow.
2h40
